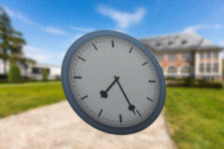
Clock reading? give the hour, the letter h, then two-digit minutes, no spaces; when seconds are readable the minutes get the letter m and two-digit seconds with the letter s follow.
7h26
